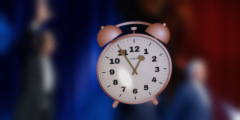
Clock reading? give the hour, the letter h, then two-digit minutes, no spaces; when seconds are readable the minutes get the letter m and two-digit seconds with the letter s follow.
12h55
